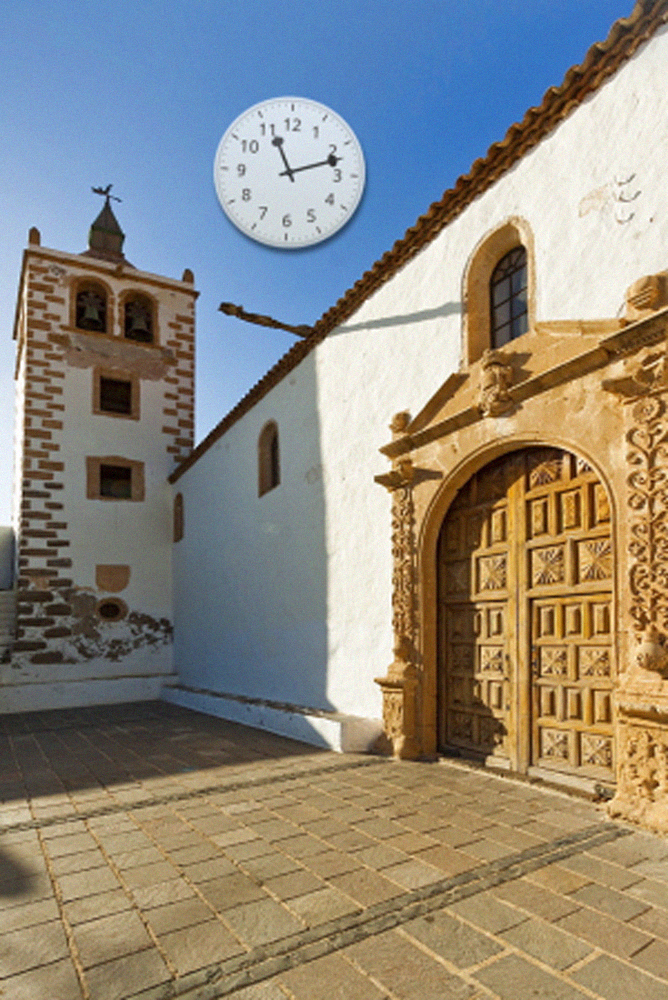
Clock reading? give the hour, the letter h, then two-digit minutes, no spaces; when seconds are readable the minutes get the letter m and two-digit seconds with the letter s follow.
11h12
